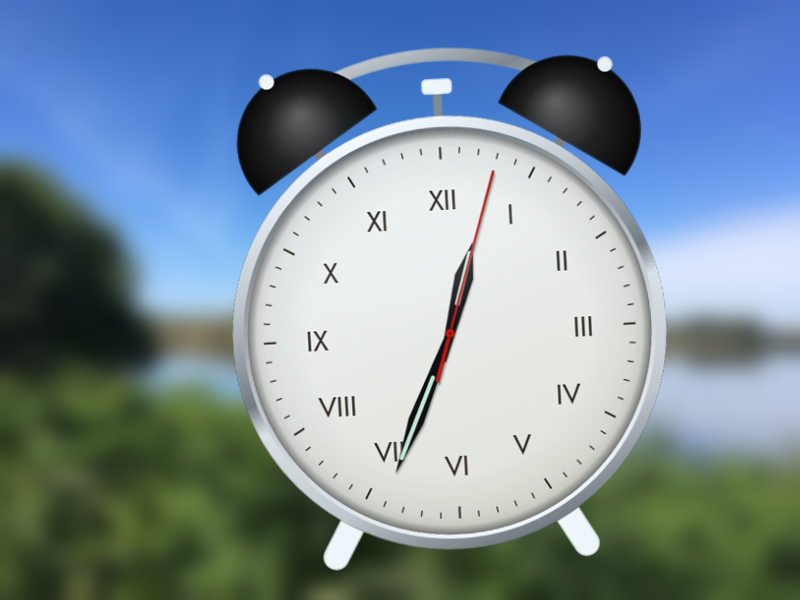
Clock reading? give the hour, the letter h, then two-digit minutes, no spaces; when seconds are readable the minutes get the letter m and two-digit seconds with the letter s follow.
12h34m03s
